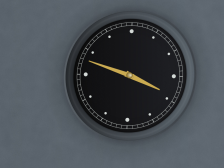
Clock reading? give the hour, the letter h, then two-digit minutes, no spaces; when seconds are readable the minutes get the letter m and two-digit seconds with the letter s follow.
3h48
